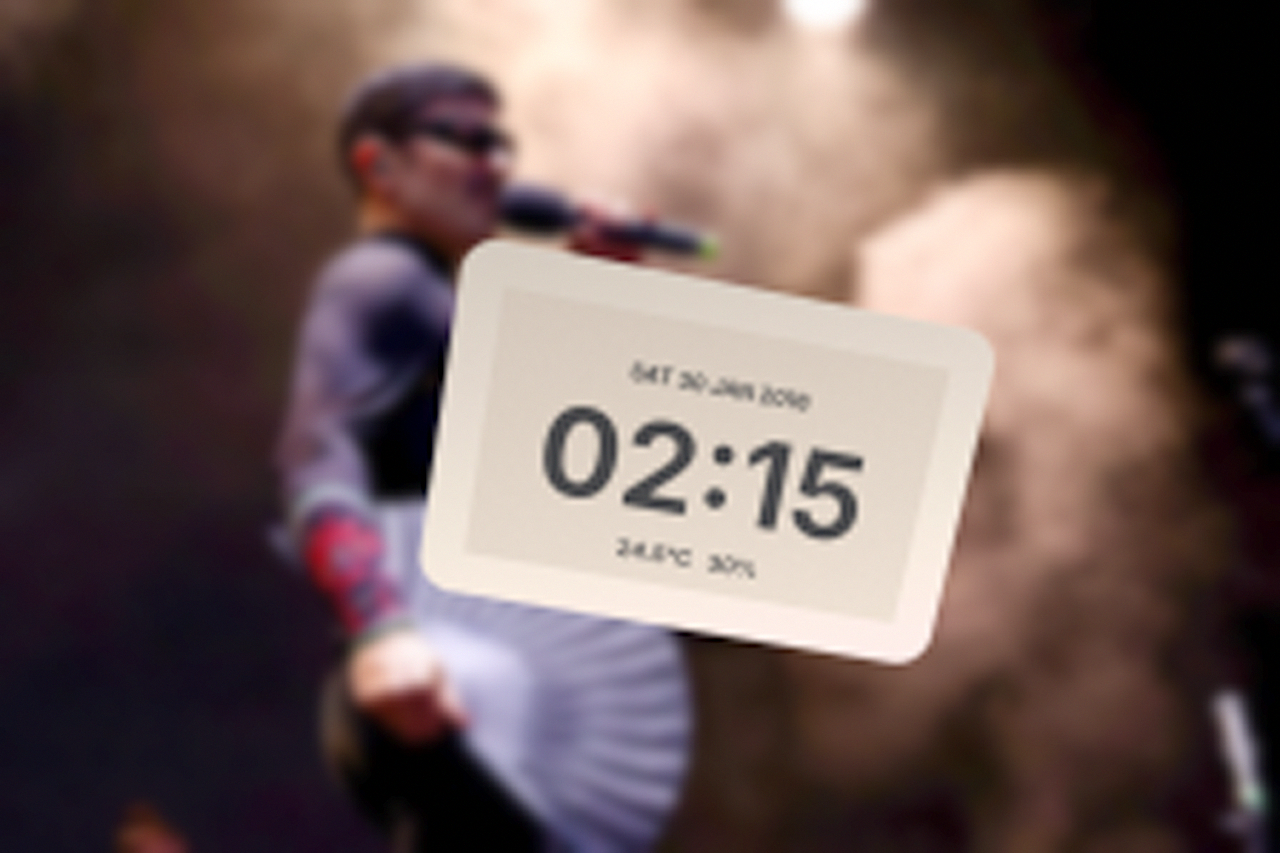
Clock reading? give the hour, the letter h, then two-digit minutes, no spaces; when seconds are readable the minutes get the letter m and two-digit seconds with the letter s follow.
2h15
